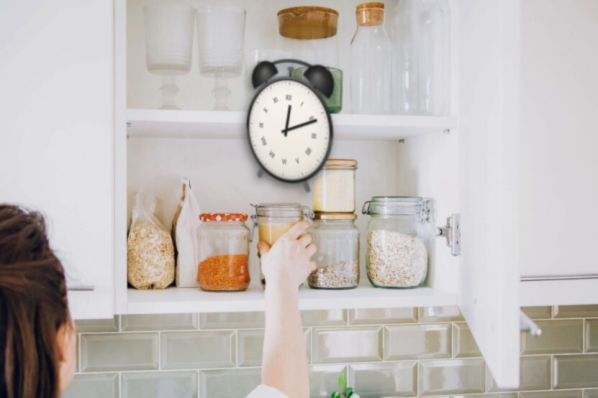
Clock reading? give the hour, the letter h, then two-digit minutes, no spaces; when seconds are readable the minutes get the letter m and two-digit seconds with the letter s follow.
12h11
